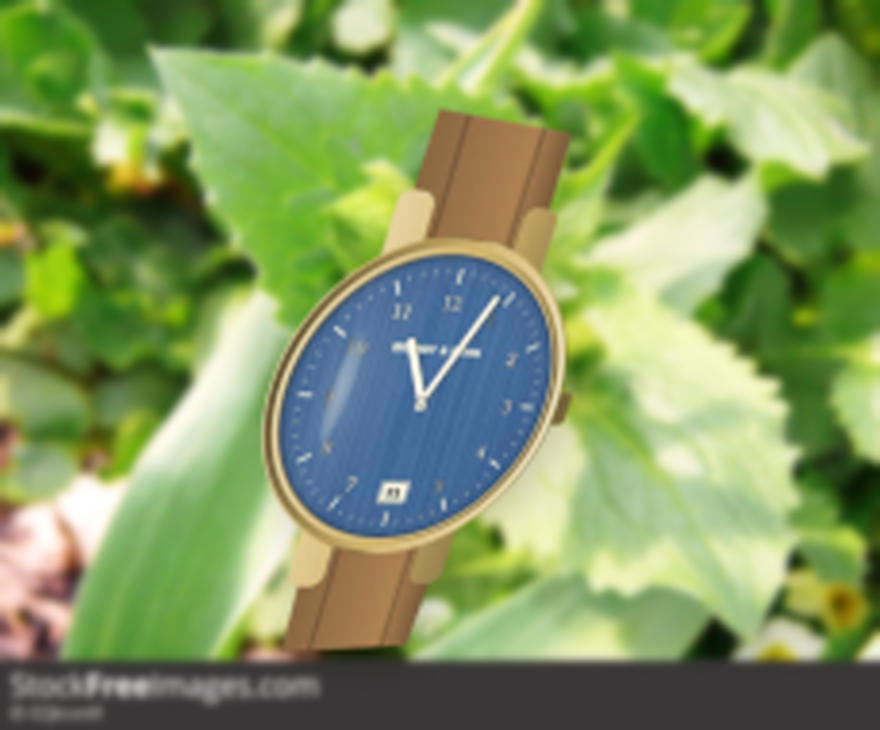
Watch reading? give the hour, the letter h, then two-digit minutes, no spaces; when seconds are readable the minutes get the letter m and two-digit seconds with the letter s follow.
11h04
